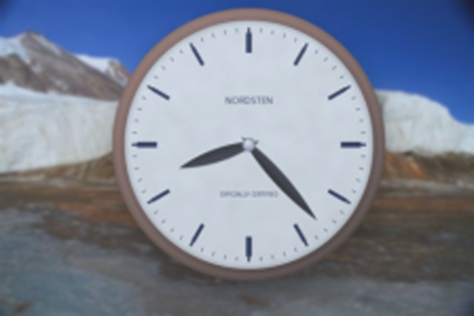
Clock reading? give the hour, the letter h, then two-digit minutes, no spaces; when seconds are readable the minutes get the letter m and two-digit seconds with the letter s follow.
8h23
